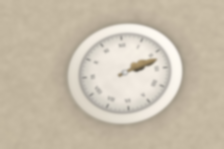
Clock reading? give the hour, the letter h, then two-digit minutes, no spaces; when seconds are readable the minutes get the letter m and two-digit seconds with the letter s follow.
2h12
